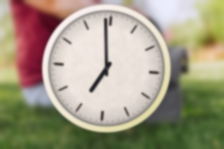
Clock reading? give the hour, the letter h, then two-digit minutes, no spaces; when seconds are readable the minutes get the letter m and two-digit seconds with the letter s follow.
6h59
